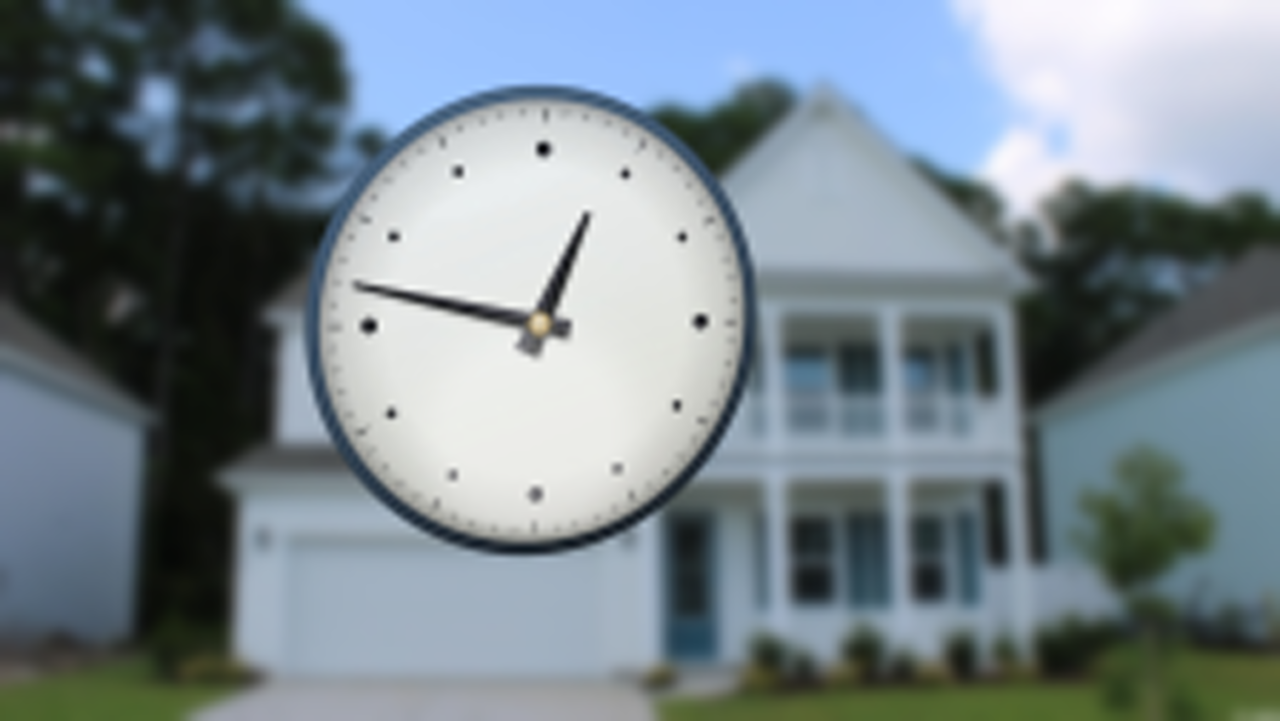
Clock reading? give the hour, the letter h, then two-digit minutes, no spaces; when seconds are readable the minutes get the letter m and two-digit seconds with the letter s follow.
12h47
